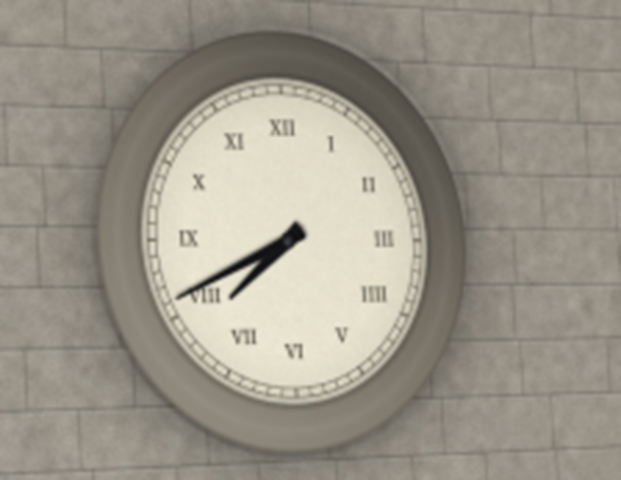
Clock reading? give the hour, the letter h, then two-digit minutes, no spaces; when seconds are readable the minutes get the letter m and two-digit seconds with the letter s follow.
7h41
